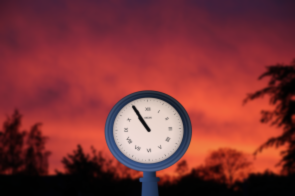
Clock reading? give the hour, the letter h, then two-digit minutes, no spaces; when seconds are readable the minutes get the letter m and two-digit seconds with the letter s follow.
10h55
